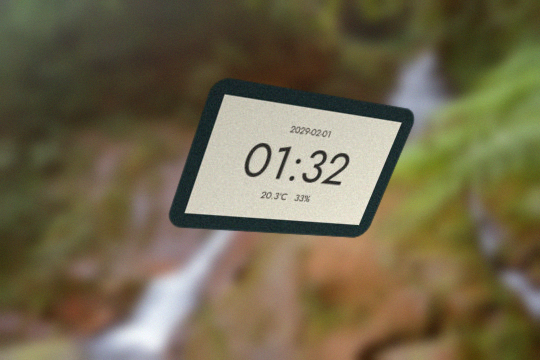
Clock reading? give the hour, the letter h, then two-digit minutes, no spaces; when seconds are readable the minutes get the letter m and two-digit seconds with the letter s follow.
1h32
